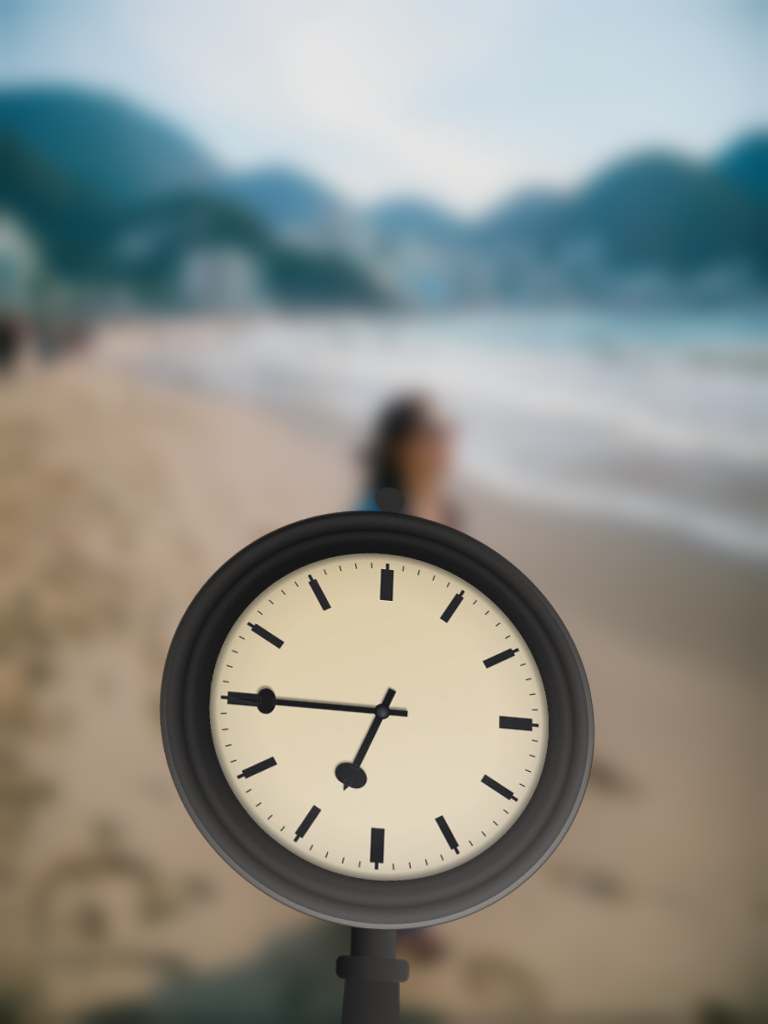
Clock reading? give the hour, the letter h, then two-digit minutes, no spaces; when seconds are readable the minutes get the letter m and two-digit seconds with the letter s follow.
6h45
